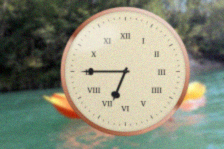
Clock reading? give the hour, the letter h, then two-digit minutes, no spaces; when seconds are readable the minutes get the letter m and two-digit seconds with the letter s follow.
6h45
